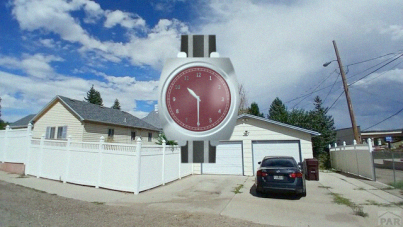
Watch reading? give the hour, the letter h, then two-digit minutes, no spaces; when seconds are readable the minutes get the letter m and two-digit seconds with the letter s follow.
10h30
